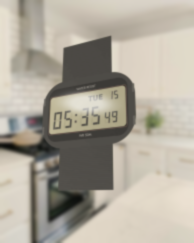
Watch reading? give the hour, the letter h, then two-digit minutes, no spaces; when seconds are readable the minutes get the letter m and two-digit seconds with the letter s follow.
5h35m49s
